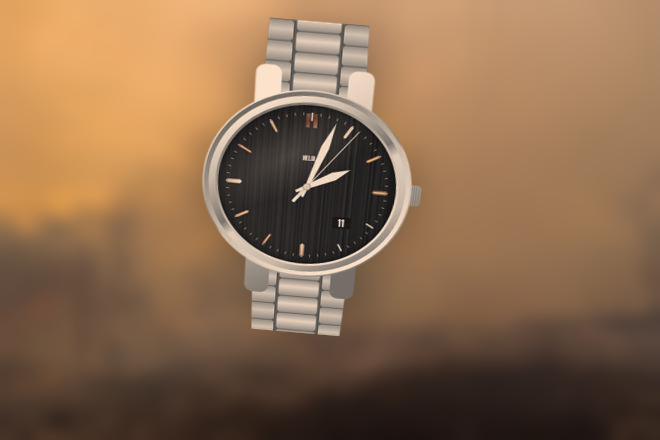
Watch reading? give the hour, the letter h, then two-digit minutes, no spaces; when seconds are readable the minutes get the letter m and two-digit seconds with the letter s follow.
2h03m06s
